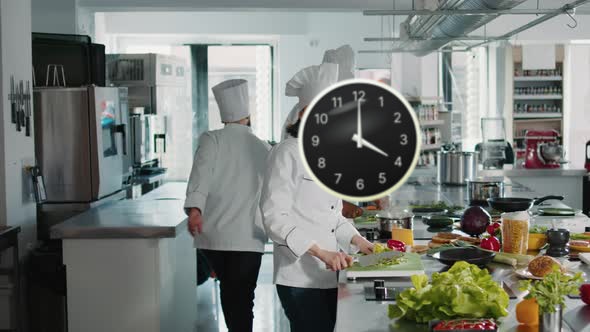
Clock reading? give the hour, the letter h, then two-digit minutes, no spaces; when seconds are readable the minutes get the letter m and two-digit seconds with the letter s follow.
4h00
